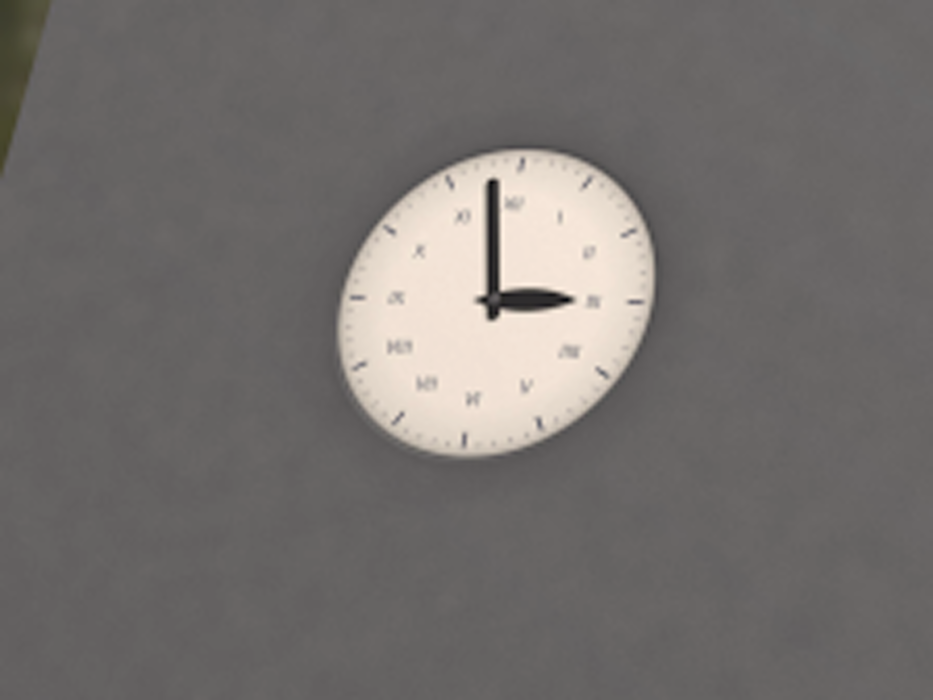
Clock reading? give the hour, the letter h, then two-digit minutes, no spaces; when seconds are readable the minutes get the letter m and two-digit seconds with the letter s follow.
2h58
